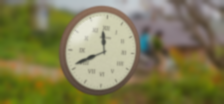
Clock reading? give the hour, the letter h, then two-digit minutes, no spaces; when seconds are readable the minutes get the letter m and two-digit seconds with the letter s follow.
11h41
